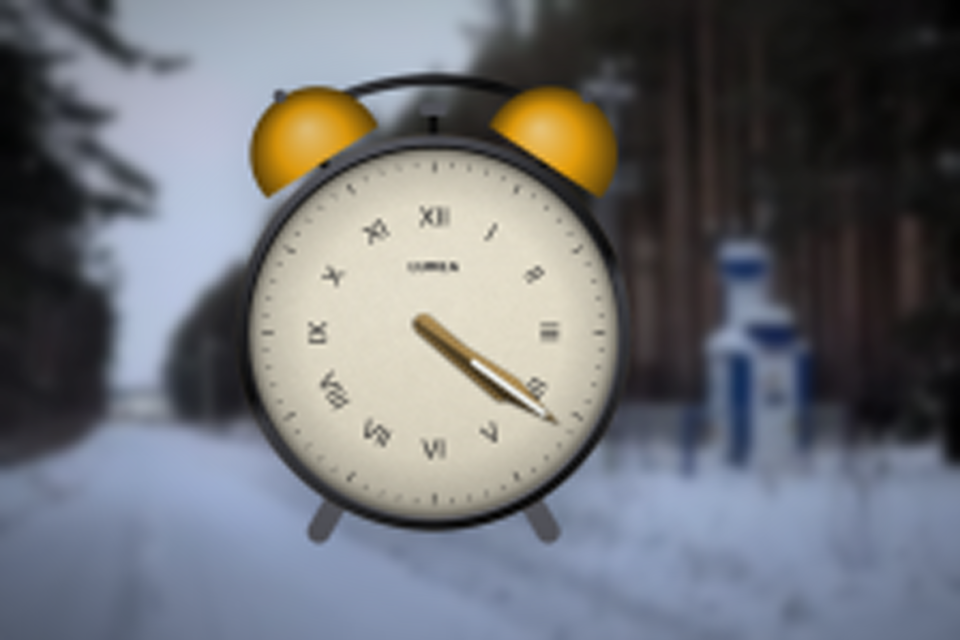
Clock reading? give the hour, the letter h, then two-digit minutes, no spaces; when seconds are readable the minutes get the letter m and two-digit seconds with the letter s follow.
4h21
